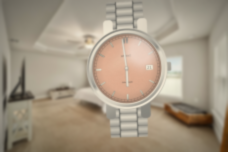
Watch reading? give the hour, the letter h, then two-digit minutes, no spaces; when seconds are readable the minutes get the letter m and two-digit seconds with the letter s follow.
5h59
